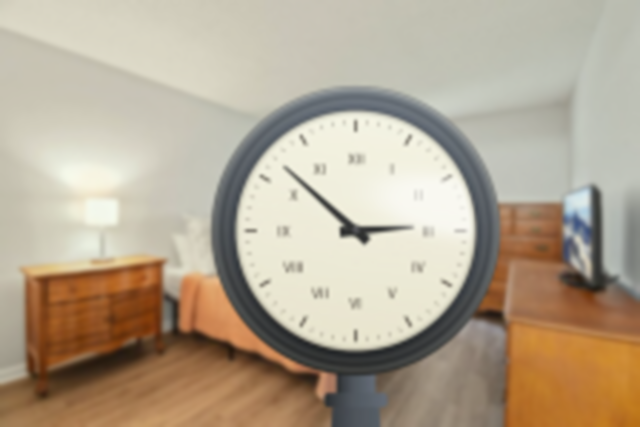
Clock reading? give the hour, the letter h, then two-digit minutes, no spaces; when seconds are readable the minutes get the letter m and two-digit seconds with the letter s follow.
2h52
